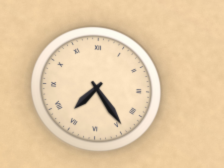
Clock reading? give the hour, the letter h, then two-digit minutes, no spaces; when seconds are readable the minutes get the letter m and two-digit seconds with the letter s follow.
7h24
